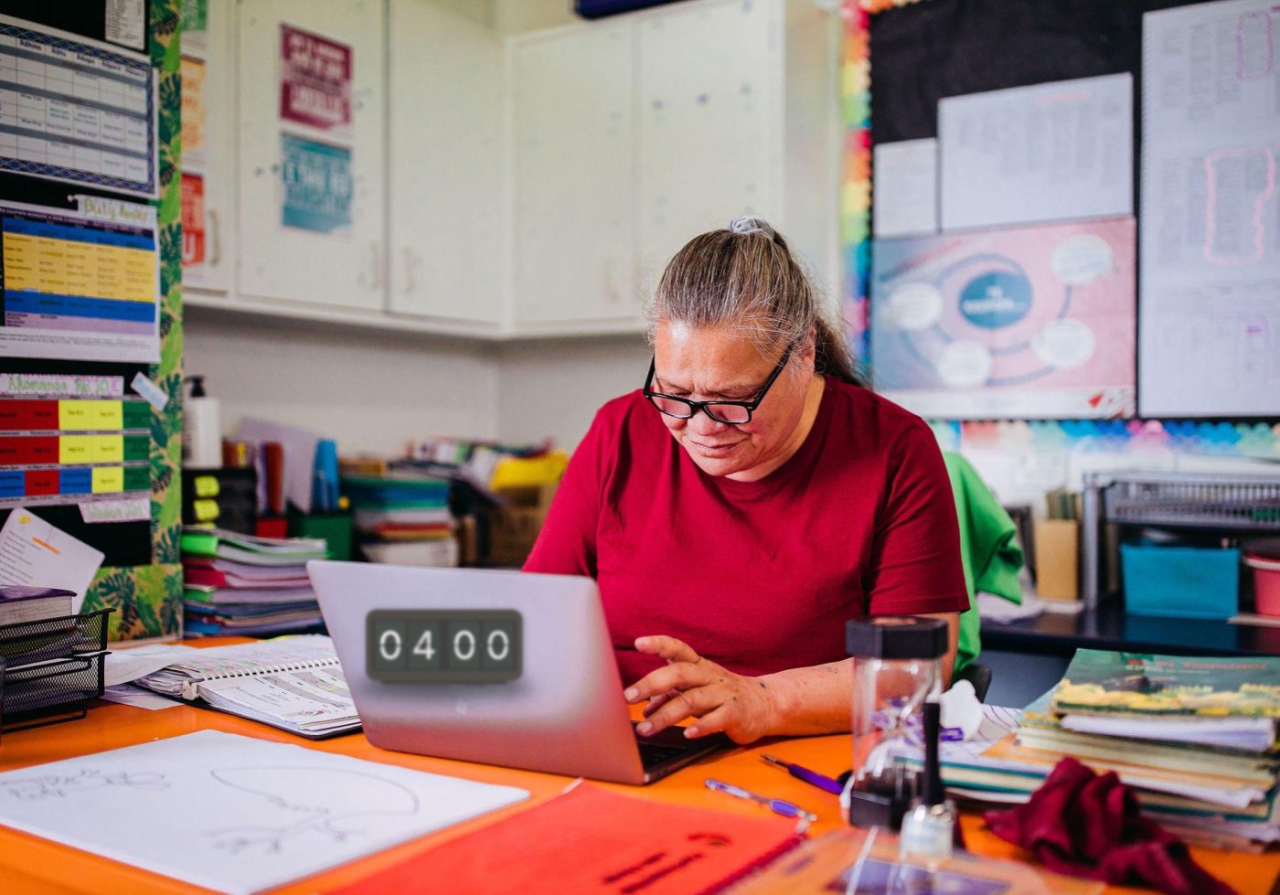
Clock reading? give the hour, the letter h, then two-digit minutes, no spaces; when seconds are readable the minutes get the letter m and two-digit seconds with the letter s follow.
4h00
